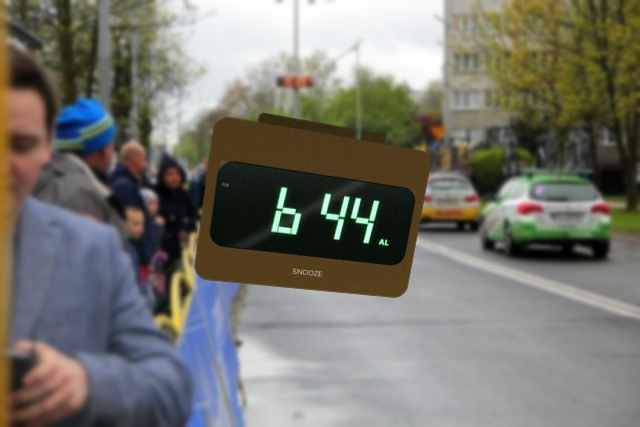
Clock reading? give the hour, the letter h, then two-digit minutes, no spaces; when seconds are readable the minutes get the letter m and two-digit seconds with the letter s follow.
6h44
